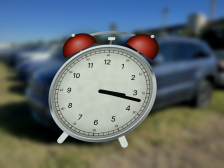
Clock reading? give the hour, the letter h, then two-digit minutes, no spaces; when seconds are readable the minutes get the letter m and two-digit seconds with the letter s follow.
3h17
